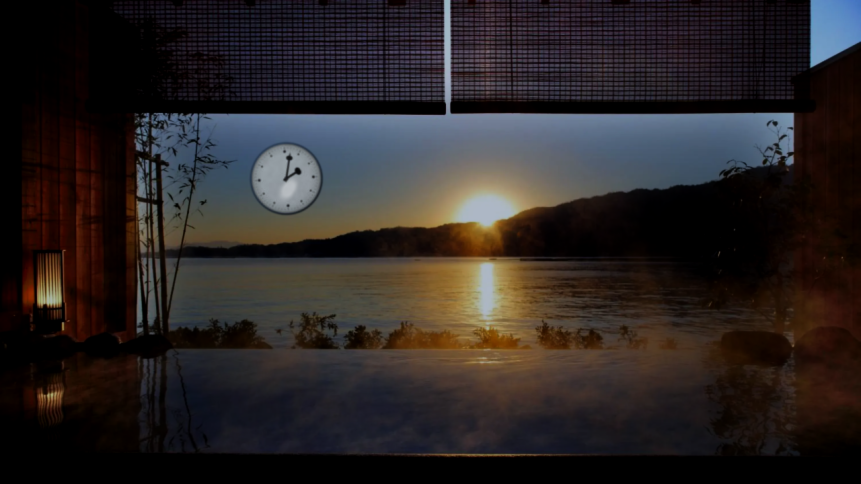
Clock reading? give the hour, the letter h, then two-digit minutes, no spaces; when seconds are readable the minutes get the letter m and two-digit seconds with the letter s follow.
2h02
